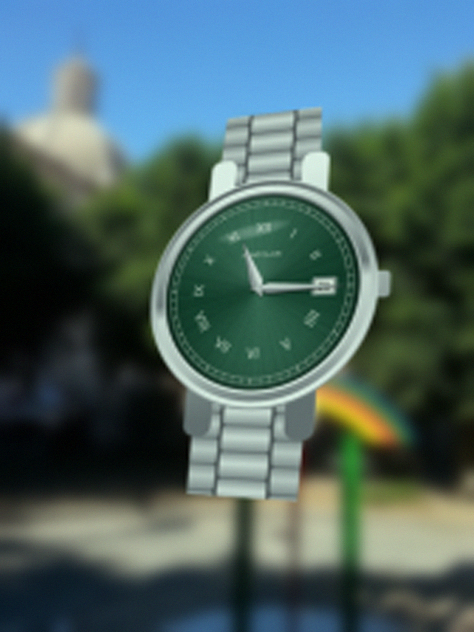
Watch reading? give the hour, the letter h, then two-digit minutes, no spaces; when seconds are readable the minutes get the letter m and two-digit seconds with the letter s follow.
11h15
